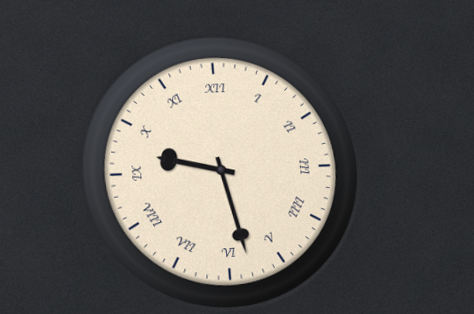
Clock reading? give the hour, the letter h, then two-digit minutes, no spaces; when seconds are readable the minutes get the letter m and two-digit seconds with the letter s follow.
9h28
